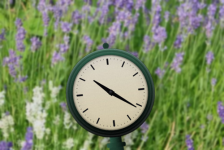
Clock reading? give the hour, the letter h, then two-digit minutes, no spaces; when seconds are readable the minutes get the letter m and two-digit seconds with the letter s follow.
10h21
